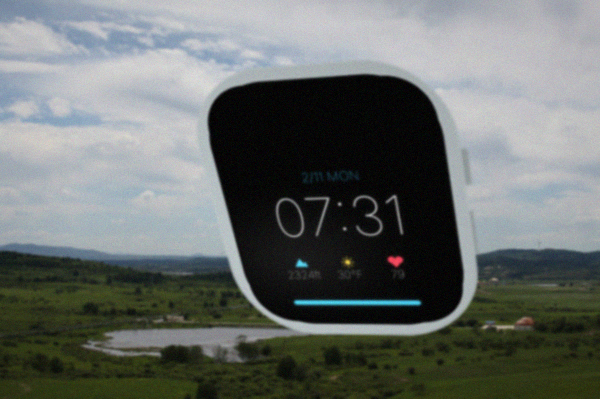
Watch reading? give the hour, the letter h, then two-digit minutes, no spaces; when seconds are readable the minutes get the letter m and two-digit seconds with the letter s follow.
7h31
